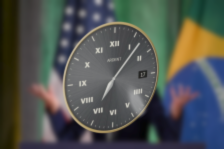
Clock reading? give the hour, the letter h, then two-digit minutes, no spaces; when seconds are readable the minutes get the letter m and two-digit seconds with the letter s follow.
7h07
